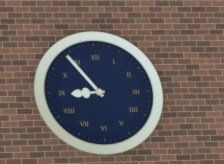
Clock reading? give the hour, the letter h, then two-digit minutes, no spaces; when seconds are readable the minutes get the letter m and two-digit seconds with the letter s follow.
8h54
